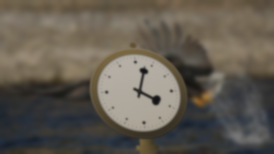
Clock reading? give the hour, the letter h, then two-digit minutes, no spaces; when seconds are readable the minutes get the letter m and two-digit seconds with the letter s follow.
4h03
